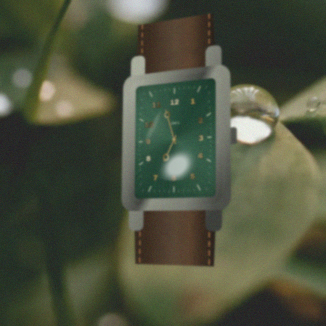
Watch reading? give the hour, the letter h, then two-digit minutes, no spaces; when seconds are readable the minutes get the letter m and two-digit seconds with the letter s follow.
6h57
